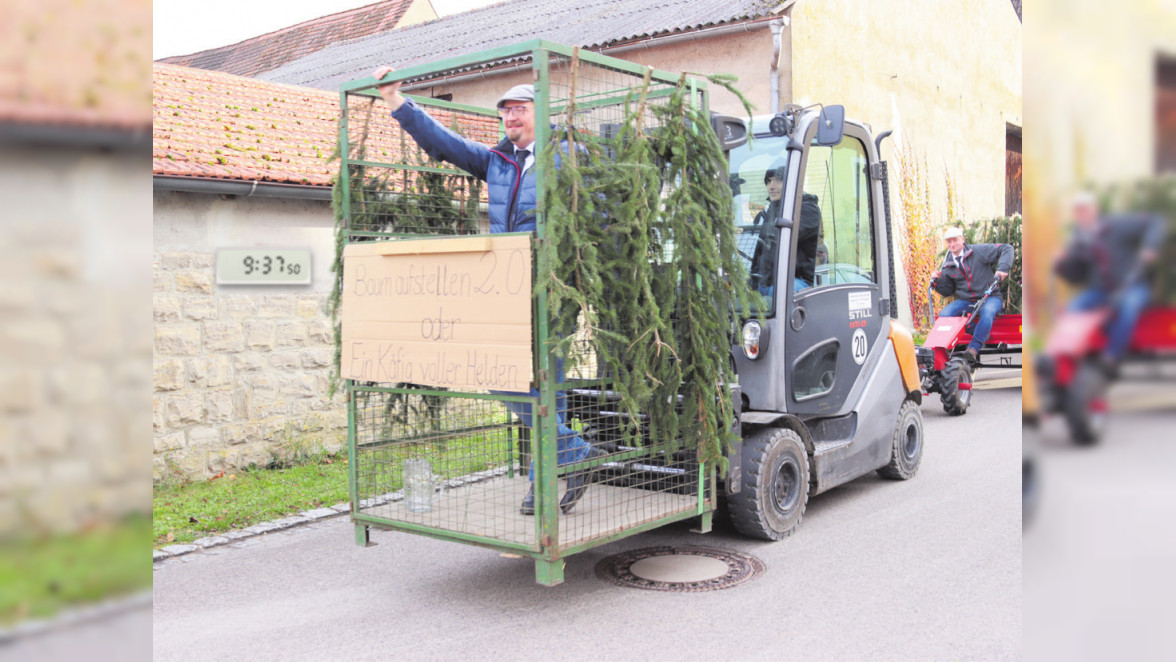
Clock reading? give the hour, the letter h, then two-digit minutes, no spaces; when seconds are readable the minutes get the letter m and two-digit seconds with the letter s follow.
9h37
